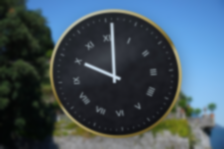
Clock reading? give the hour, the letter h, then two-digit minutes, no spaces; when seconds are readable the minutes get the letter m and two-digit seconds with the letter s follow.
10h01
